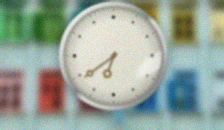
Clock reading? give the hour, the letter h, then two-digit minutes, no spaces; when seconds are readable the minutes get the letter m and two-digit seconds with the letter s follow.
6h39
